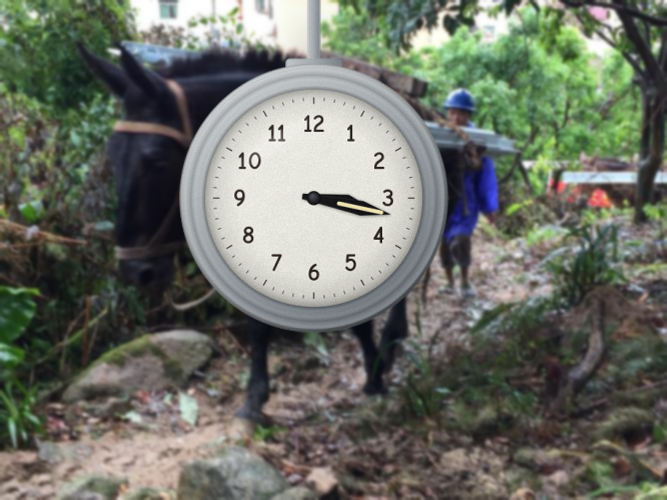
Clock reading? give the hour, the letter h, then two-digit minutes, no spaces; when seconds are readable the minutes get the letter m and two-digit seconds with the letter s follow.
3h17
